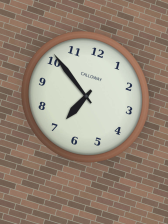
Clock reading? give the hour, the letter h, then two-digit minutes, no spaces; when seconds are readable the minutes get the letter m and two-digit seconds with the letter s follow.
6h51
